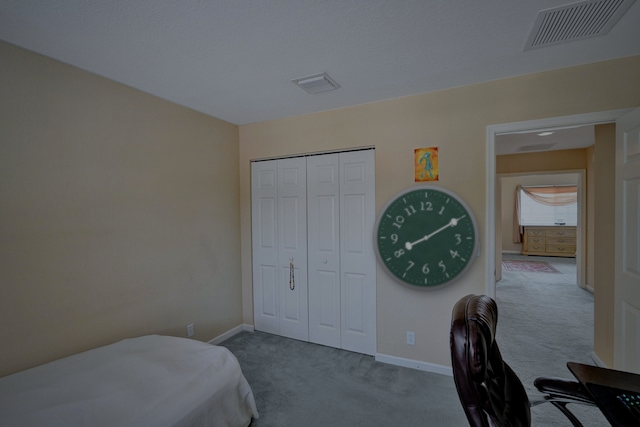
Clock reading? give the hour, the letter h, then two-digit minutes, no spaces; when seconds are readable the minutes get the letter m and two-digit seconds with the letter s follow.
8h10
